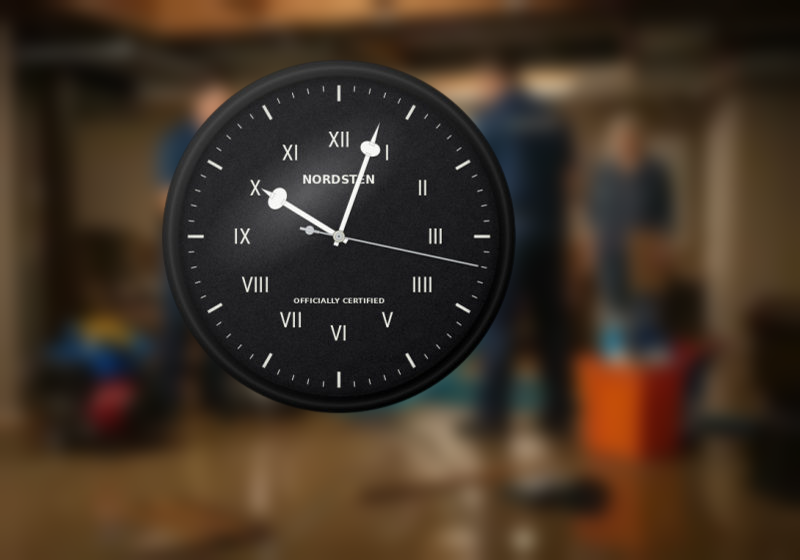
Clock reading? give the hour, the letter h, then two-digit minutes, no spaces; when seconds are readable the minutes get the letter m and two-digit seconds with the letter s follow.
10h03m17s
